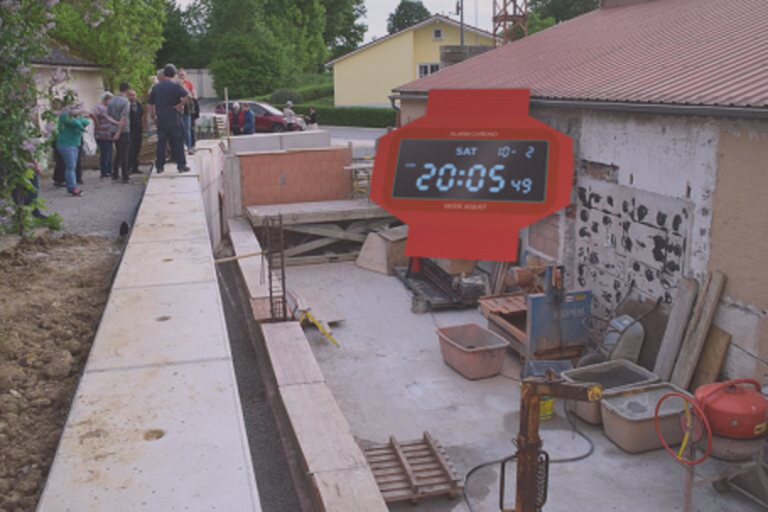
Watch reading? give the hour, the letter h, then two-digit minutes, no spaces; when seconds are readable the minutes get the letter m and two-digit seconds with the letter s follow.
20h05m49s
